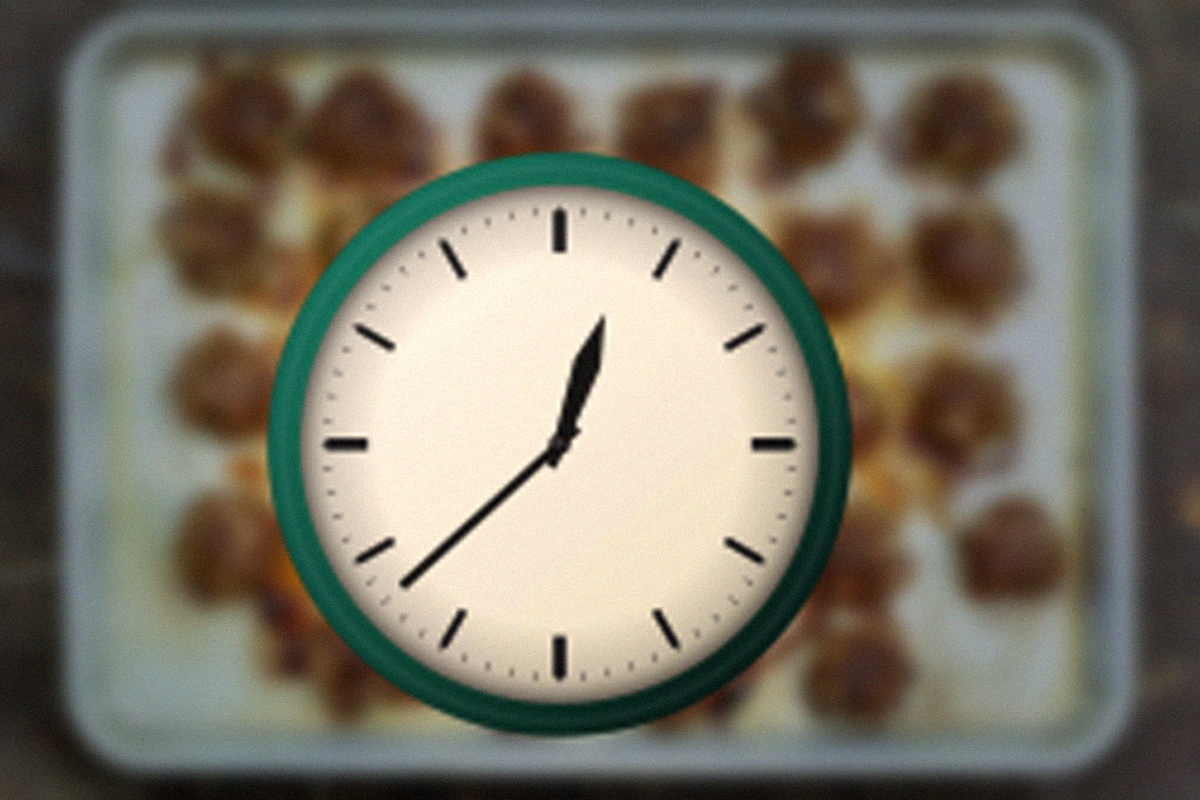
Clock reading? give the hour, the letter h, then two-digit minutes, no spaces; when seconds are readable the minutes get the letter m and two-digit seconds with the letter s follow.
12h38
